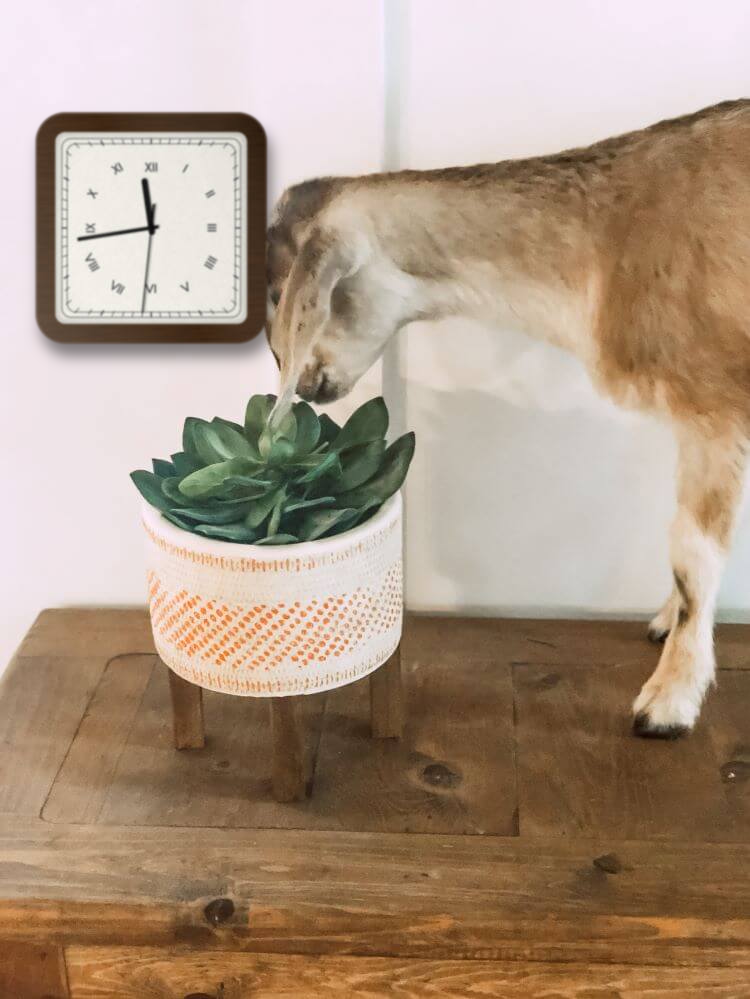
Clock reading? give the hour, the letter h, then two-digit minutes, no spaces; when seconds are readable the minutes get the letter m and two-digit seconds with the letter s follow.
11h43m31s
